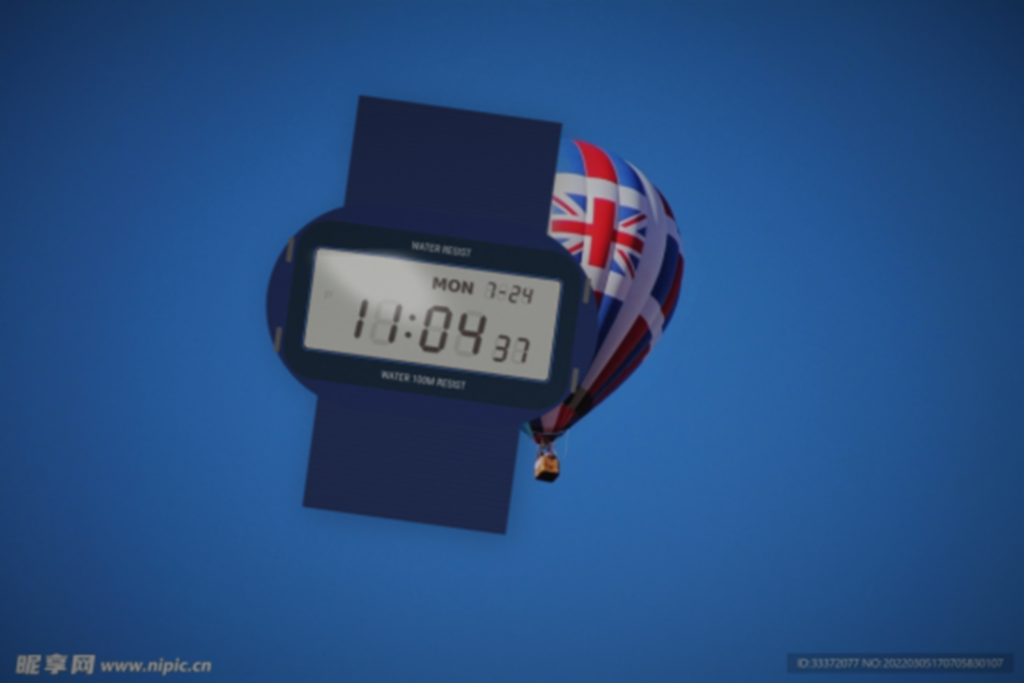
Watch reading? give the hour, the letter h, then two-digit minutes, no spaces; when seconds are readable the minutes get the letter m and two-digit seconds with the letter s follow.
11h04m37s
